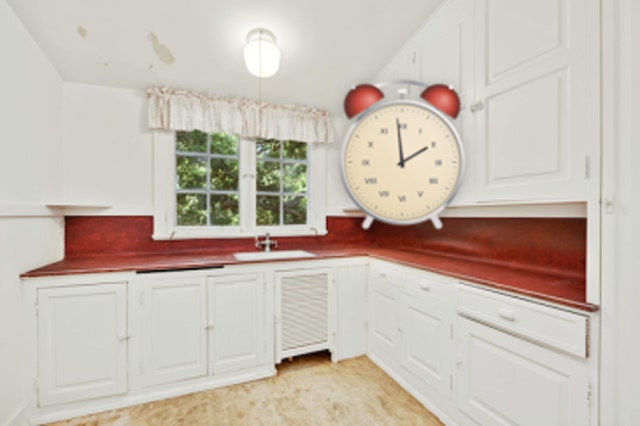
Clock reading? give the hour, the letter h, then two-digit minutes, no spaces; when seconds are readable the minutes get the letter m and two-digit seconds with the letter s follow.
1h59
